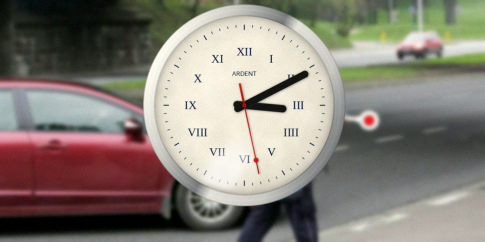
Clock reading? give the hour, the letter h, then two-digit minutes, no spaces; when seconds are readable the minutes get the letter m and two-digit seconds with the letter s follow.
3h10m28s
